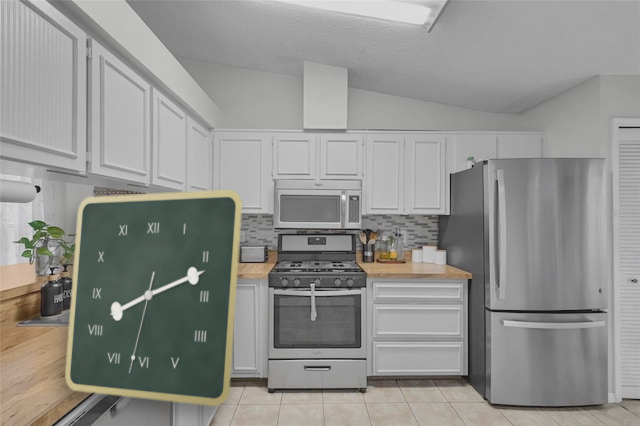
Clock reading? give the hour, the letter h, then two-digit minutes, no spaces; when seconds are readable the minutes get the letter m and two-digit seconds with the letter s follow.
8h11m32s
